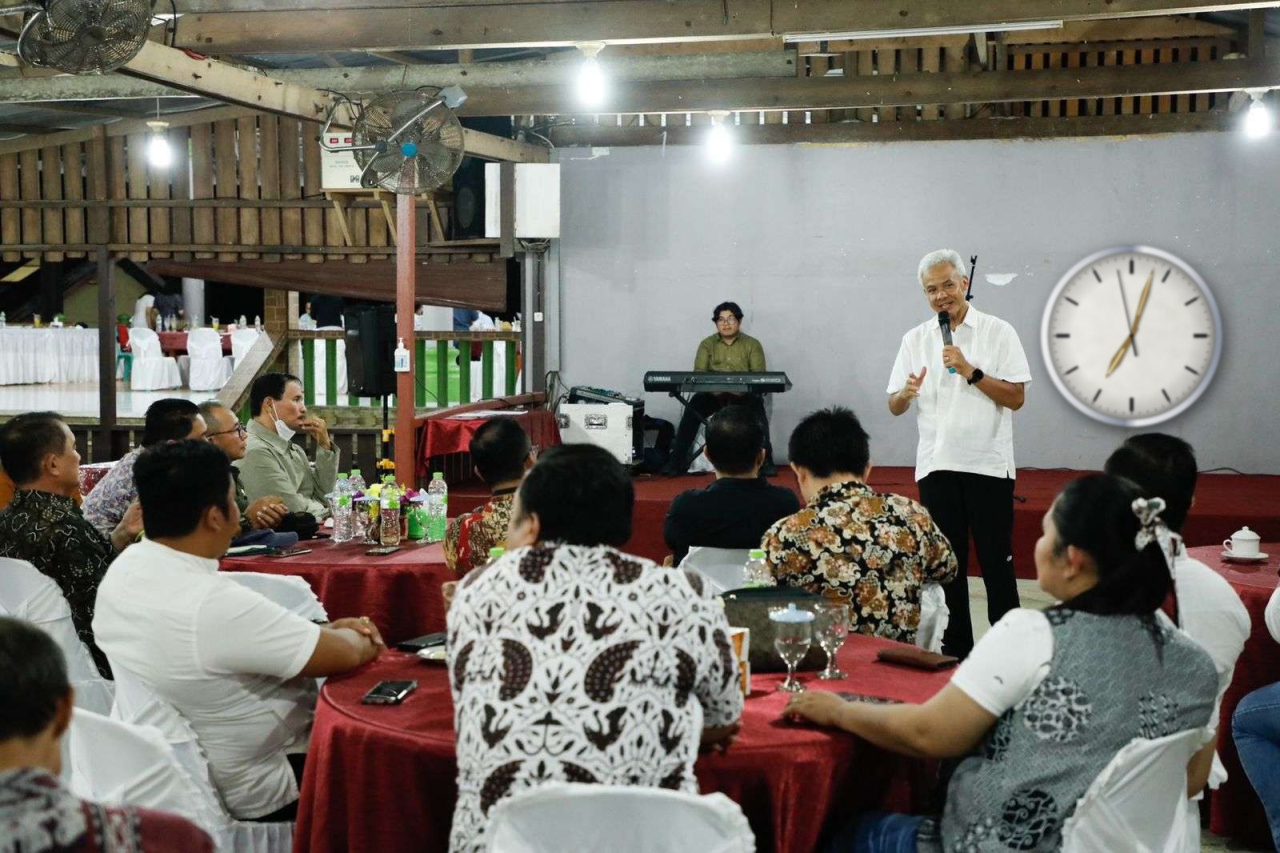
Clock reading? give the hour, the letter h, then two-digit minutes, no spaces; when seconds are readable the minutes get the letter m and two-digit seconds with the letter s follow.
7h02m58s
